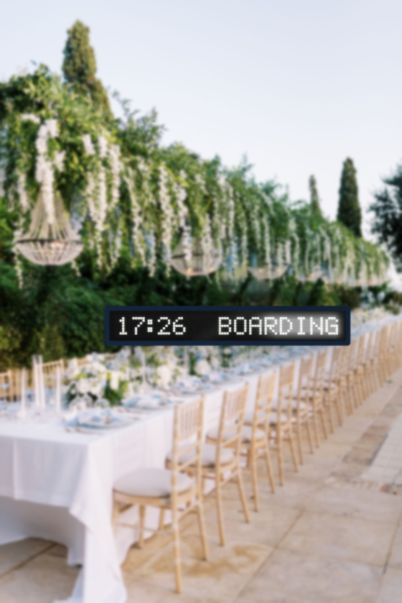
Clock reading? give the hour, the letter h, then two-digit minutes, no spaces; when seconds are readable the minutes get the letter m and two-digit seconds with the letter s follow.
17h26
